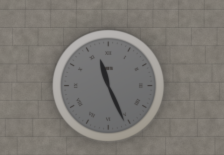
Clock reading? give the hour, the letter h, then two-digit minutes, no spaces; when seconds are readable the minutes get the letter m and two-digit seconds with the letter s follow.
11h26
